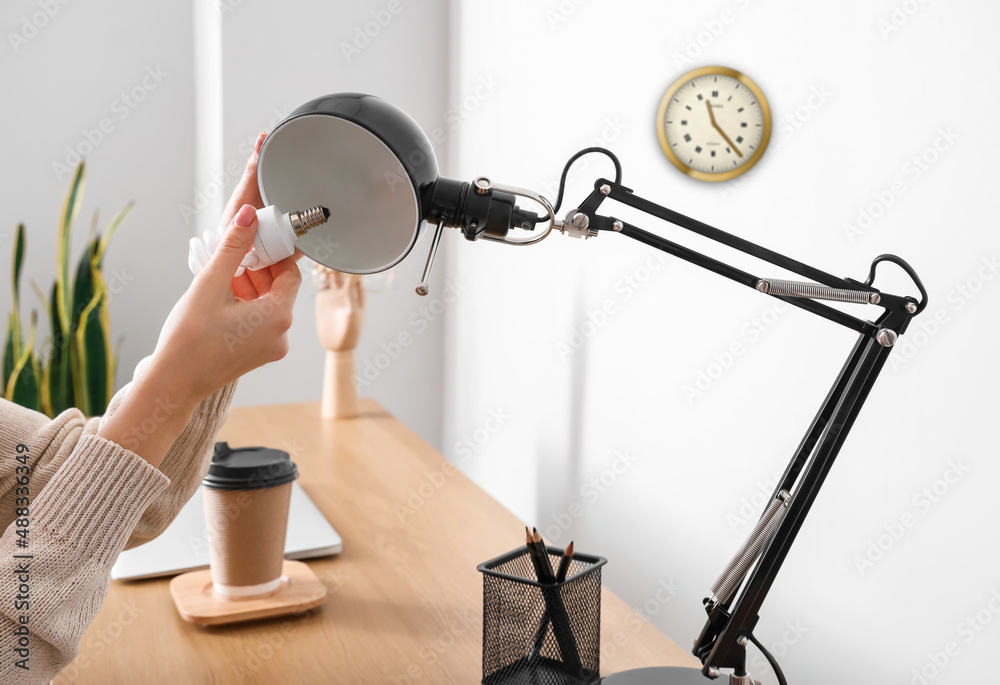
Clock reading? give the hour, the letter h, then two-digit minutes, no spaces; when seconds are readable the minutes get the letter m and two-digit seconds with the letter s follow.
11h23
